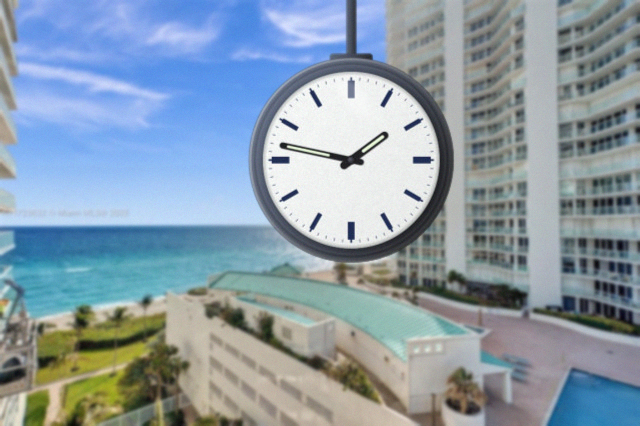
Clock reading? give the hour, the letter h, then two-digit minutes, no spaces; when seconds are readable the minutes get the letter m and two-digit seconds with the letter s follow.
1h47
